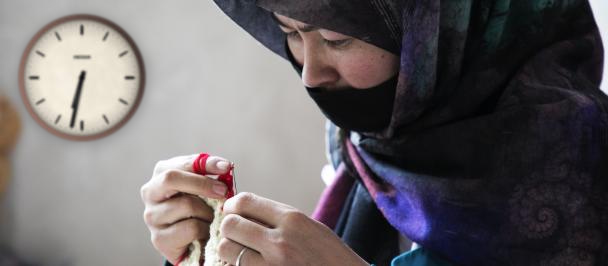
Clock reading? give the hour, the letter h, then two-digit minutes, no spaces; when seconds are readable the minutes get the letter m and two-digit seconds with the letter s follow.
6h32
